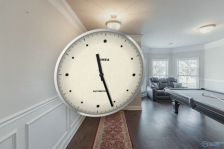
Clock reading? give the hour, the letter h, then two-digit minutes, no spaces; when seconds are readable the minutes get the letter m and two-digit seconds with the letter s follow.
11h26
